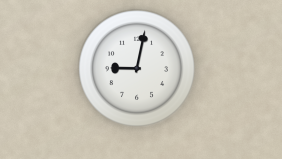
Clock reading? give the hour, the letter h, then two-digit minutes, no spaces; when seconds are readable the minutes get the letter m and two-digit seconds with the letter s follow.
9h02
